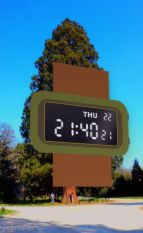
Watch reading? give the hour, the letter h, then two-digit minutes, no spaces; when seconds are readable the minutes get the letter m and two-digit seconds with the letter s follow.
21h40m21s
